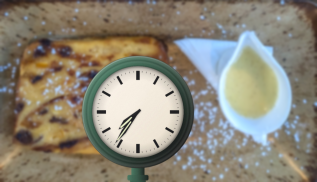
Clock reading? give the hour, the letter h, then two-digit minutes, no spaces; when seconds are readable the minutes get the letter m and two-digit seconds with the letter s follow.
7h36
